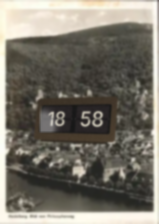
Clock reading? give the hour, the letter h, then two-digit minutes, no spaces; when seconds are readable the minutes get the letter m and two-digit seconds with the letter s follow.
18h58
